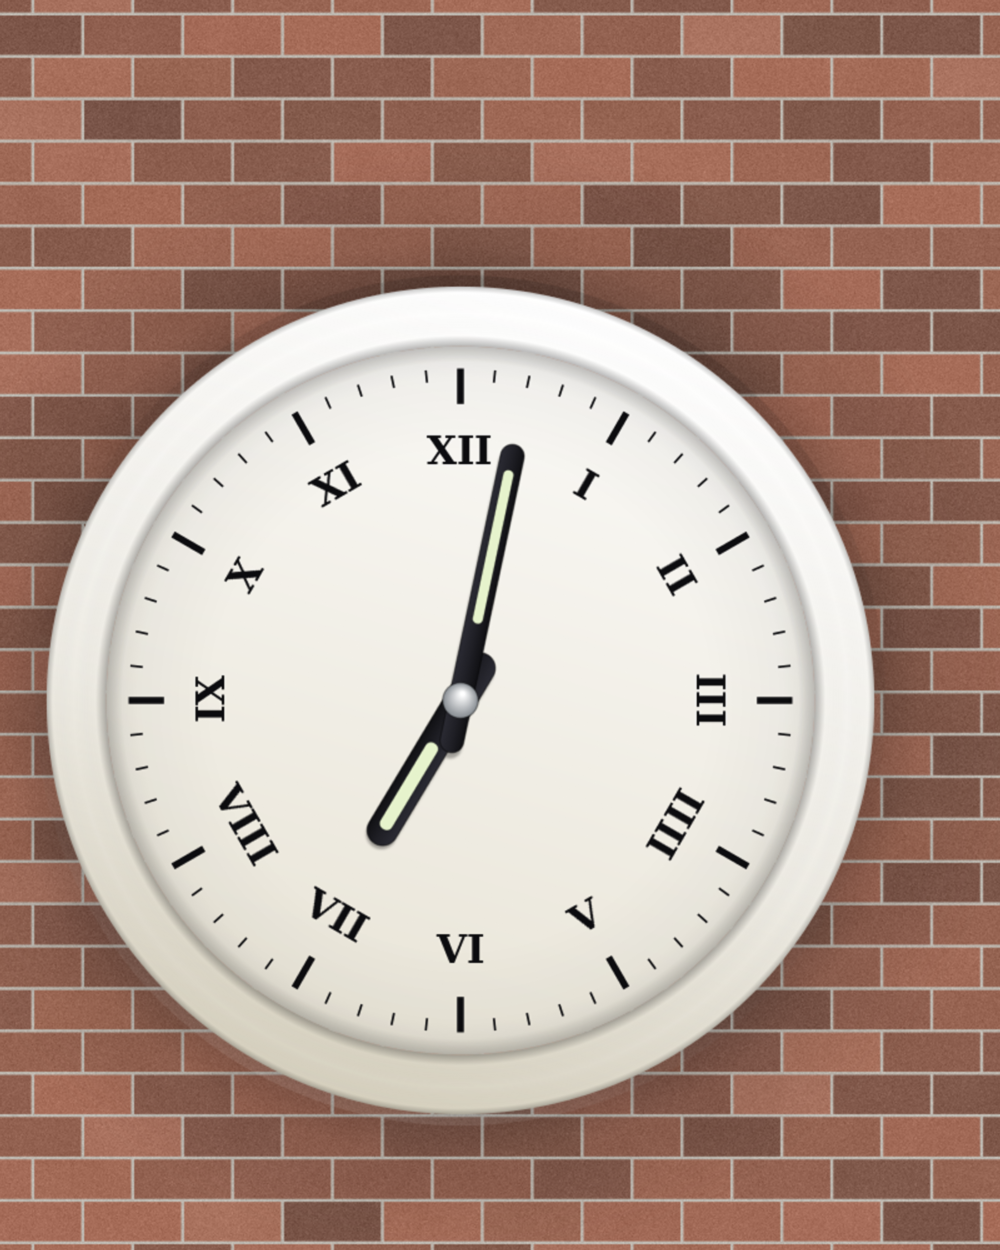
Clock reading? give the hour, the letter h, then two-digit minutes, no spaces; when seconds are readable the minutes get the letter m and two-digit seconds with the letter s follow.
7h02
